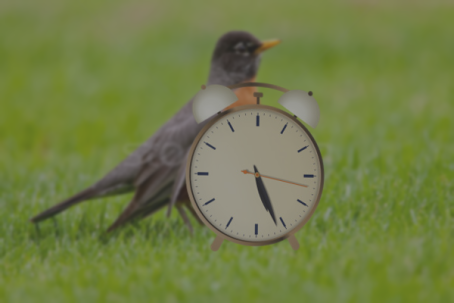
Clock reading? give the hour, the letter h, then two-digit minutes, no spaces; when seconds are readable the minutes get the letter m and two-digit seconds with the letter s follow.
5h26m17s
